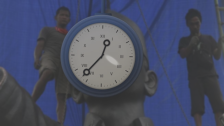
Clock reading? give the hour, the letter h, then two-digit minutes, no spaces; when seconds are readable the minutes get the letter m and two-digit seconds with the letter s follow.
12h37
